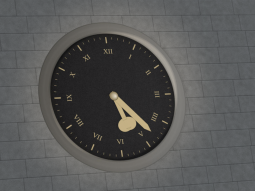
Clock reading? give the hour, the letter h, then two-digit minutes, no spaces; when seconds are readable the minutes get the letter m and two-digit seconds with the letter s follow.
5h23
